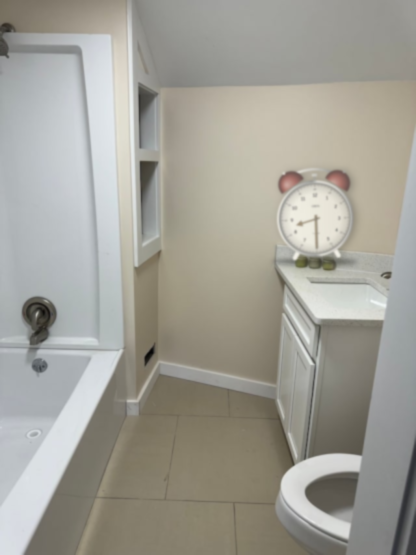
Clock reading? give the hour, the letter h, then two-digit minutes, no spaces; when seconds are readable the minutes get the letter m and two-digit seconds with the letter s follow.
8h30
